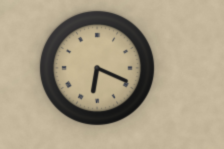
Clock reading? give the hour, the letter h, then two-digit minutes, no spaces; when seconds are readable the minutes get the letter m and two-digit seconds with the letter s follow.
6h19
